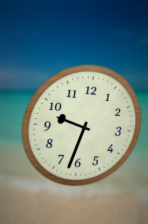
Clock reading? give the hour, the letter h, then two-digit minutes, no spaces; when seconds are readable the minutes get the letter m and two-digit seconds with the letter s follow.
9h32
